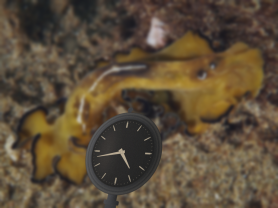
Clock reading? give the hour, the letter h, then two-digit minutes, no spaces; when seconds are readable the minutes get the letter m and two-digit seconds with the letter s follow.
4h43
